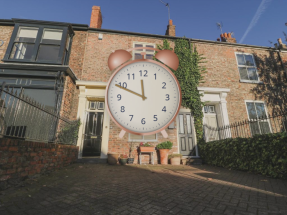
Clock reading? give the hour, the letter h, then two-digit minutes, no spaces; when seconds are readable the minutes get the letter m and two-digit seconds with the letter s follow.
11h49
